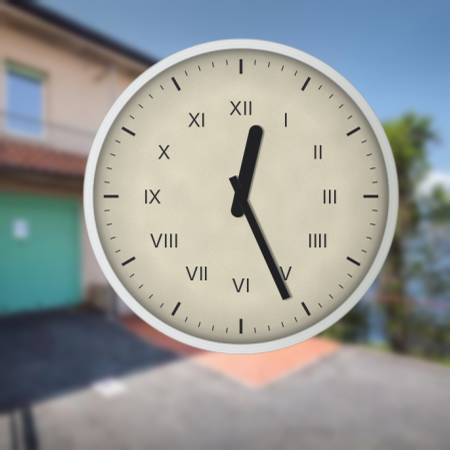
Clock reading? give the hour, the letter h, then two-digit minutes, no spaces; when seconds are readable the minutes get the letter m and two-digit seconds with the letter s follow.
12h26
